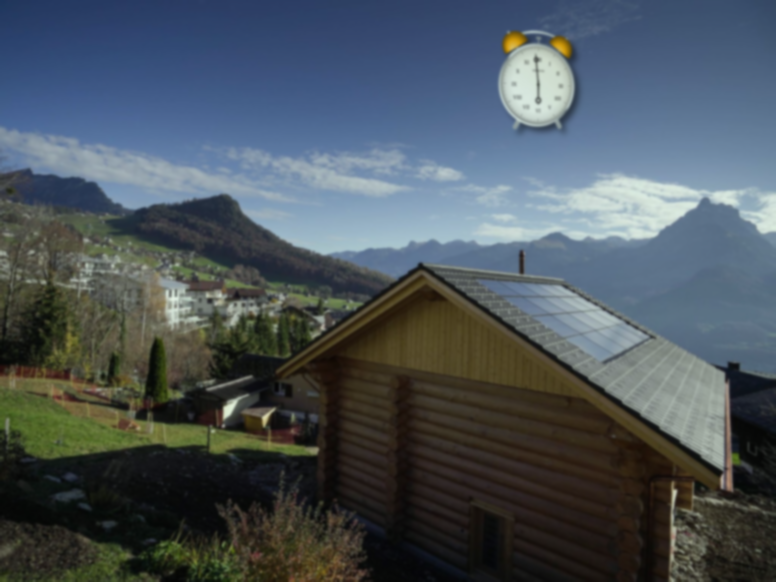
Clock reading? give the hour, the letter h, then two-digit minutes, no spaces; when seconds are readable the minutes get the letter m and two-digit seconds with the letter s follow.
5h59
